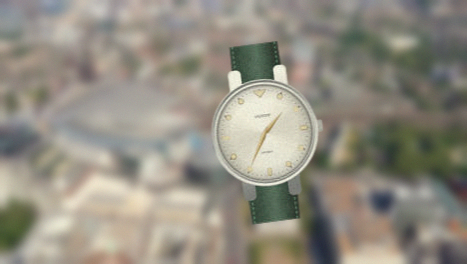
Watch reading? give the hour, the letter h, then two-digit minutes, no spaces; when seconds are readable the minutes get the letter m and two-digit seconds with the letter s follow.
1h35
